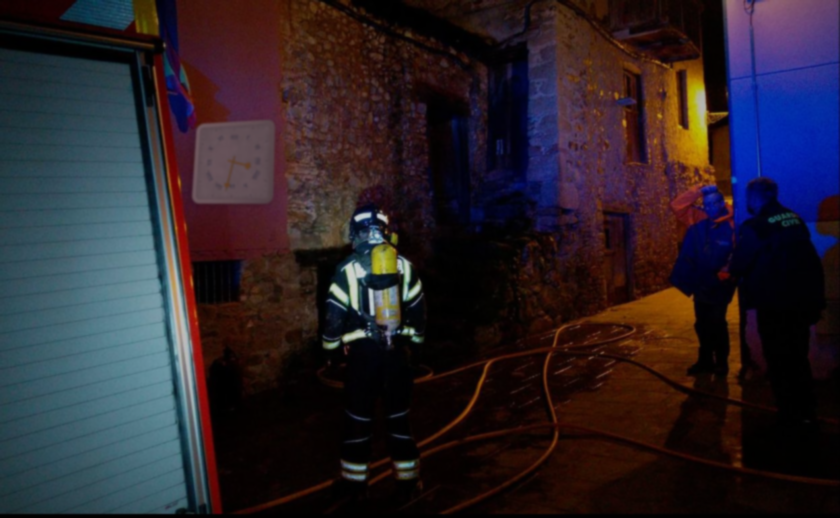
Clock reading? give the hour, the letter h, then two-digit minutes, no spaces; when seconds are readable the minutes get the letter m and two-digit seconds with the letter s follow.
3h32
